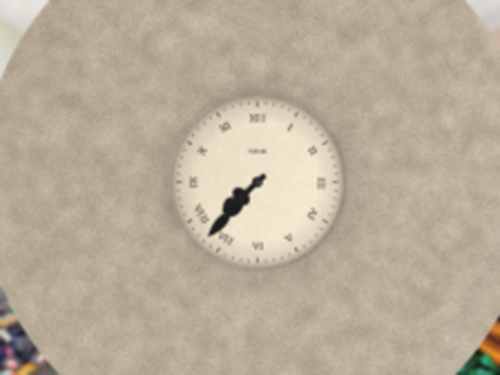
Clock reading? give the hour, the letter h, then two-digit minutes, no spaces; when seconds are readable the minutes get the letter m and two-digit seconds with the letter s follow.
7h37
